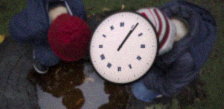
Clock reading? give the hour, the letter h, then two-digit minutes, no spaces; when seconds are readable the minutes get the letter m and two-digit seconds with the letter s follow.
1h06
